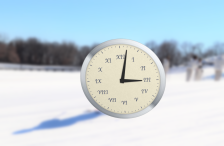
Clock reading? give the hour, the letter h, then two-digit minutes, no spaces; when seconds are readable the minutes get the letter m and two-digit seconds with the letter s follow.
3h02
